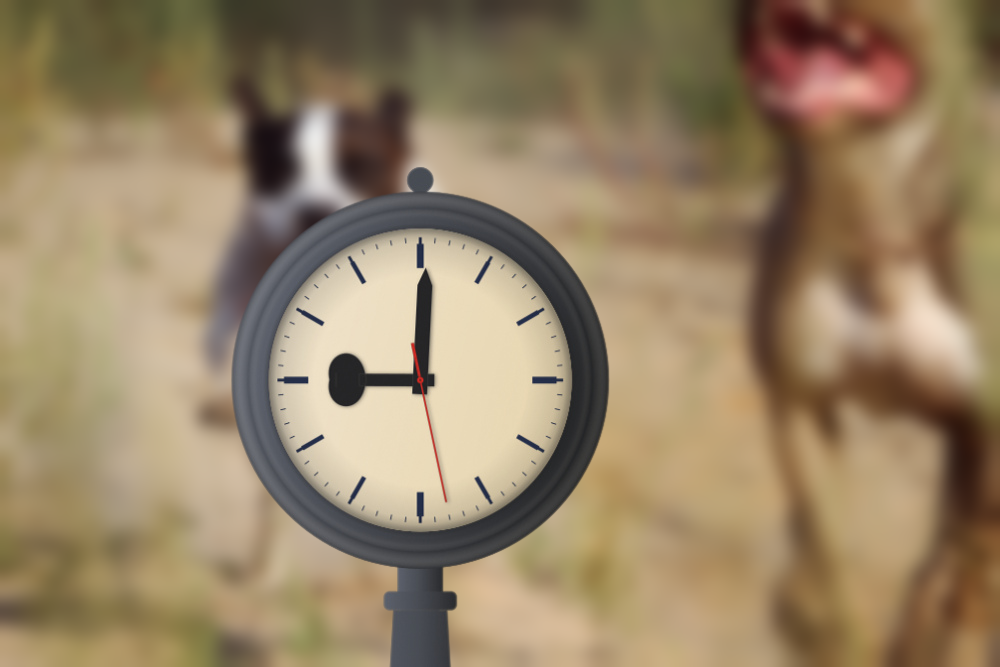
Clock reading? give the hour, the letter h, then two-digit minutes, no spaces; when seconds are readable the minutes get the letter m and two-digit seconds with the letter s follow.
9h00m28s
